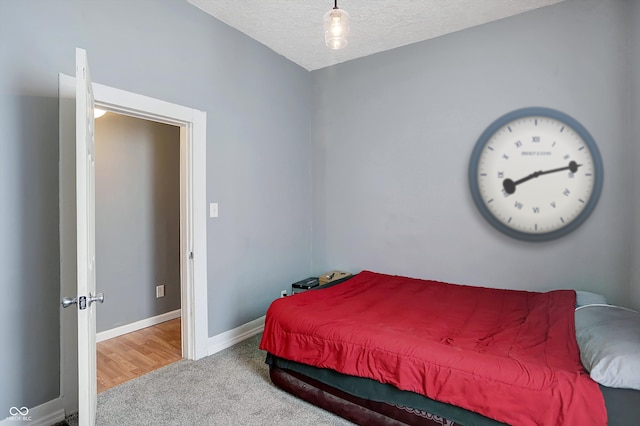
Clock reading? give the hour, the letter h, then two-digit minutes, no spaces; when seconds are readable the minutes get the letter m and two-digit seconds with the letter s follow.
8h13
